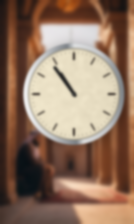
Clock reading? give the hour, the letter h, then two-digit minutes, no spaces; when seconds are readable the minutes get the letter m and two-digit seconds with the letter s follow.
10h54
